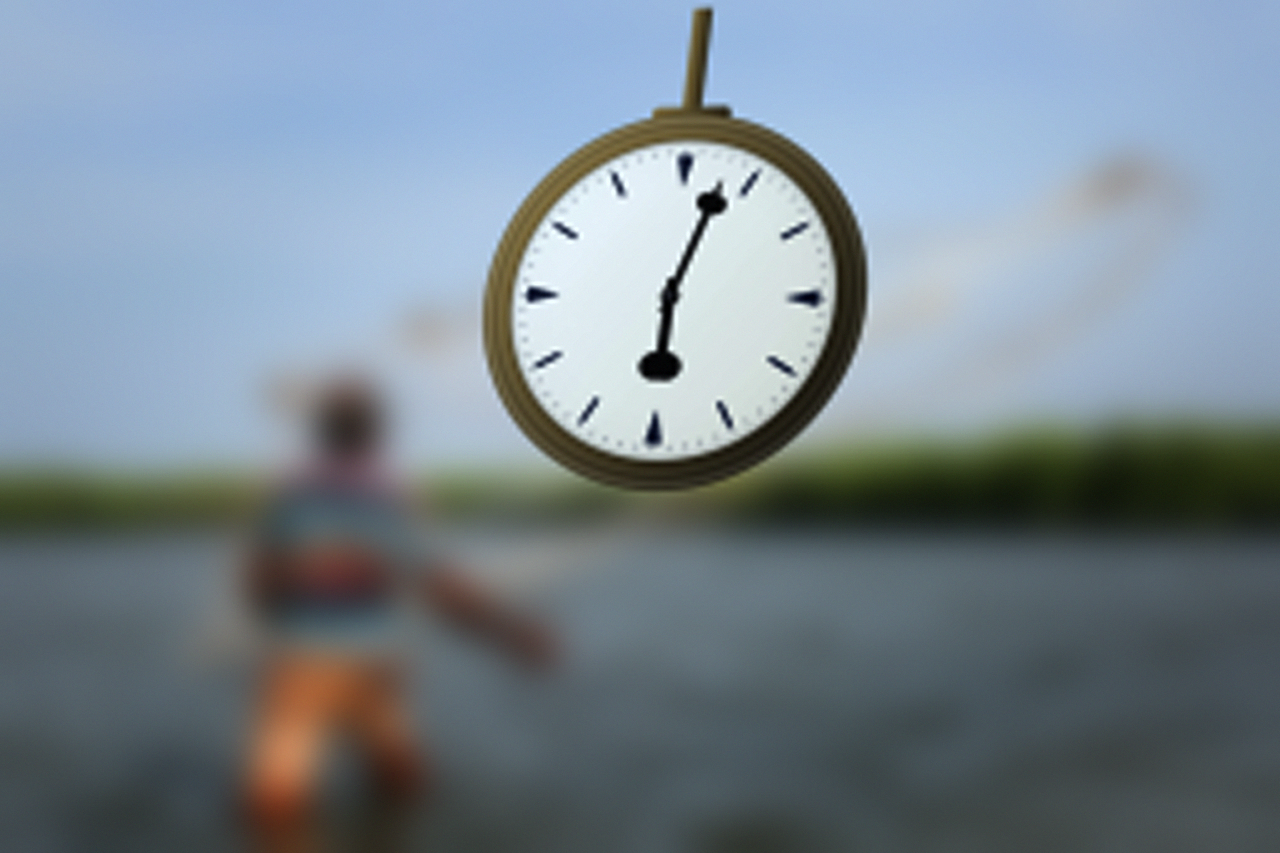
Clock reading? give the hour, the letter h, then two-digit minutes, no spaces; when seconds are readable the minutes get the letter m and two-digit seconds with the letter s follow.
6h03
